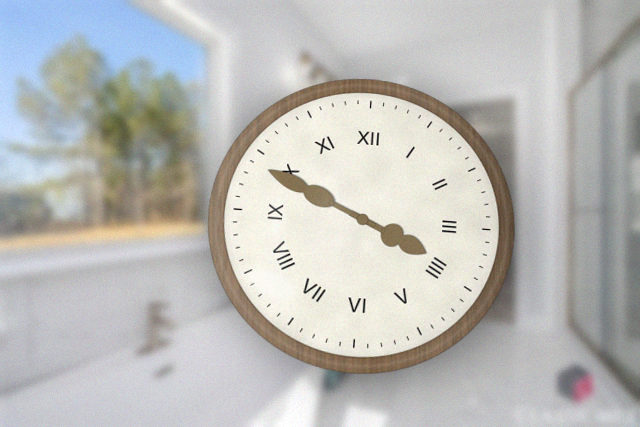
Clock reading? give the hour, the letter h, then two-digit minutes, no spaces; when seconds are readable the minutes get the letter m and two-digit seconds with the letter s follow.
3h49
